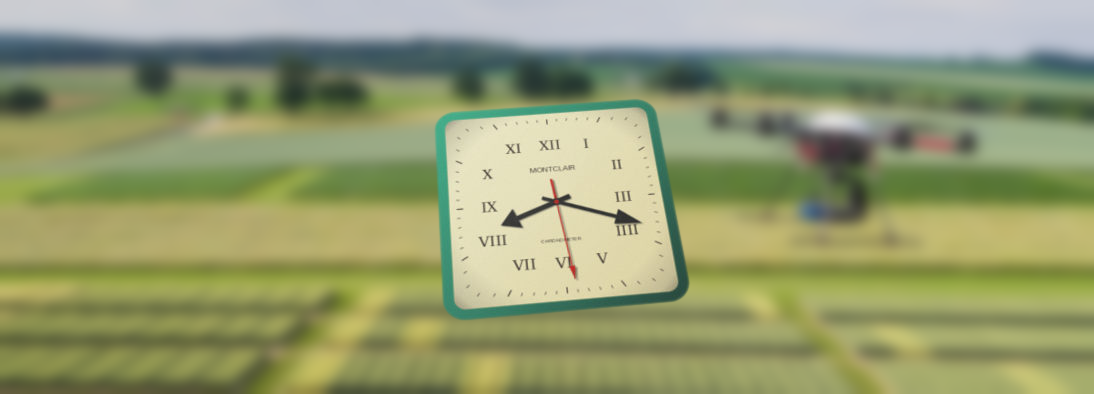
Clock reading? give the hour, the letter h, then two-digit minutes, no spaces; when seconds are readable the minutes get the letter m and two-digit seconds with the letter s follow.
8h18m29s
